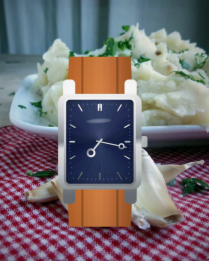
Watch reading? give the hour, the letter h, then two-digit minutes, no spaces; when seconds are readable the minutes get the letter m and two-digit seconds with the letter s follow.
7h17
